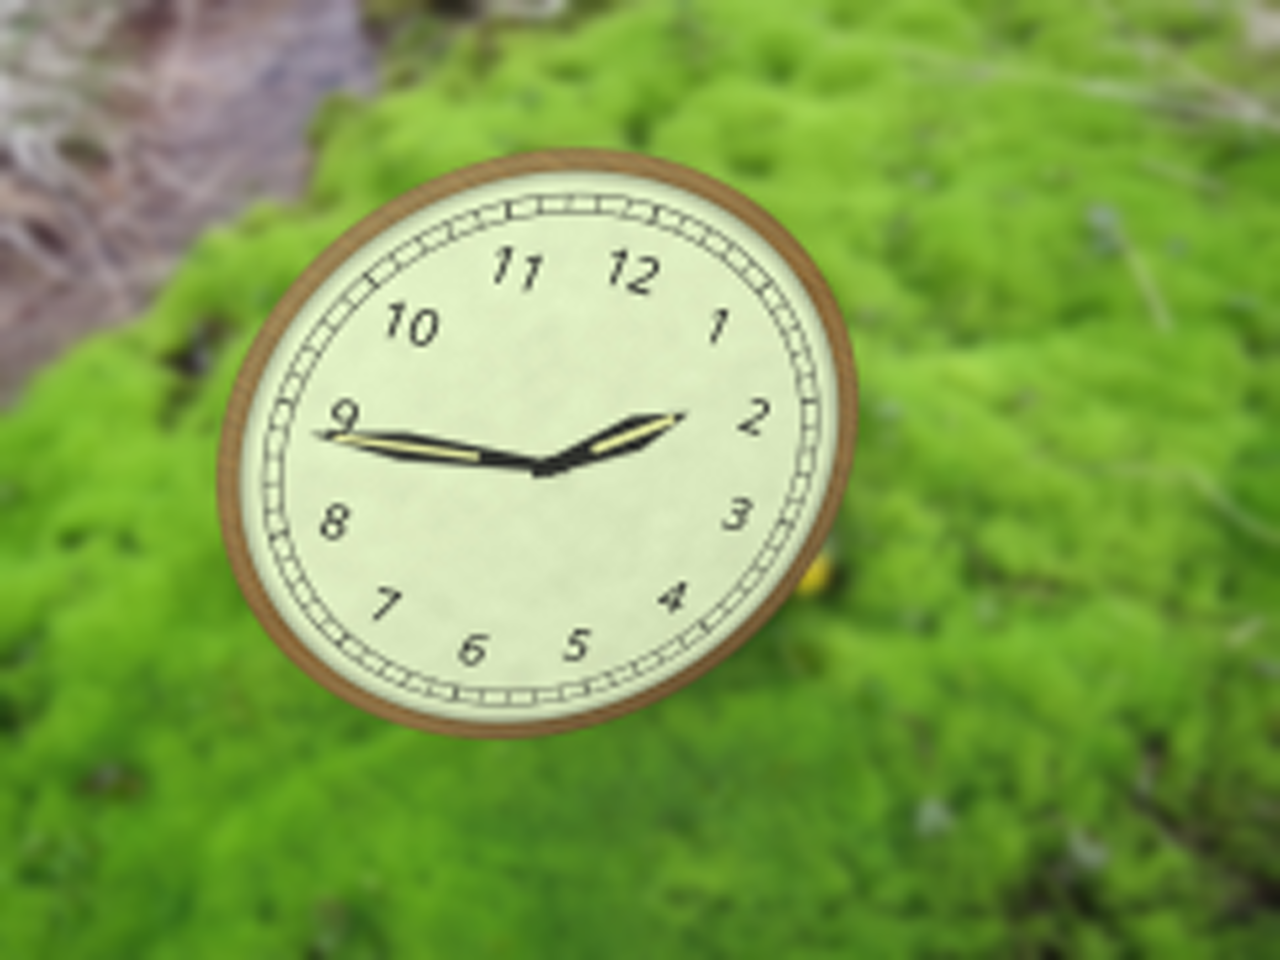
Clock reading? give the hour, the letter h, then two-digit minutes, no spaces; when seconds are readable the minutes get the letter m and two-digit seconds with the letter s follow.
1h44
